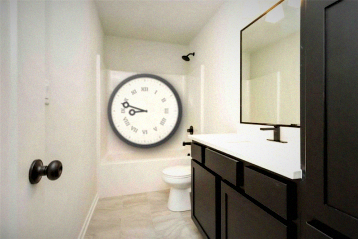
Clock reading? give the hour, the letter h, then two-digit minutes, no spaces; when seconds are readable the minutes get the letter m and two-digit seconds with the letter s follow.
8h48
